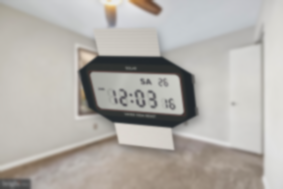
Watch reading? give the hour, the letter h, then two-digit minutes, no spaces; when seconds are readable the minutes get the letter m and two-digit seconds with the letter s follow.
12h03m16s
